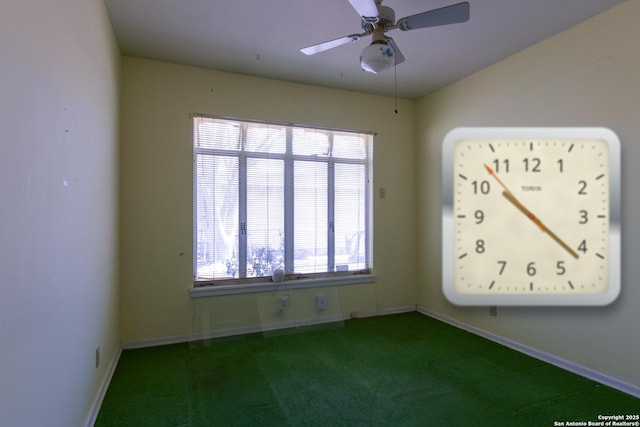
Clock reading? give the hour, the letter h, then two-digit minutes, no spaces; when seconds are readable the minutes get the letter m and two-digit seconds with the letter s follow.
10h21m53s
